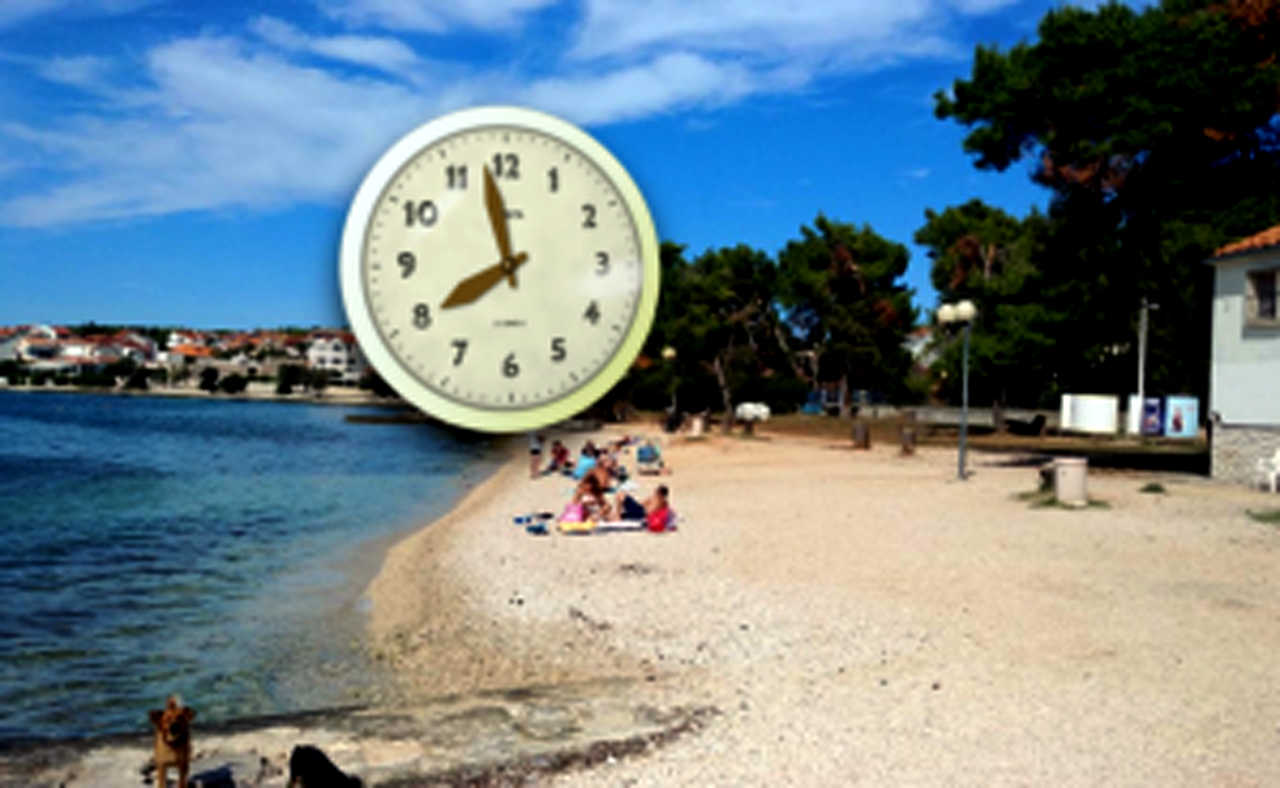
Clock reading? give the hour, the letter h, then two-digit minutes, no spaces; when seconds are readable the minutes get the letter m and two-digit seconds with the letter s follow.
7h58
